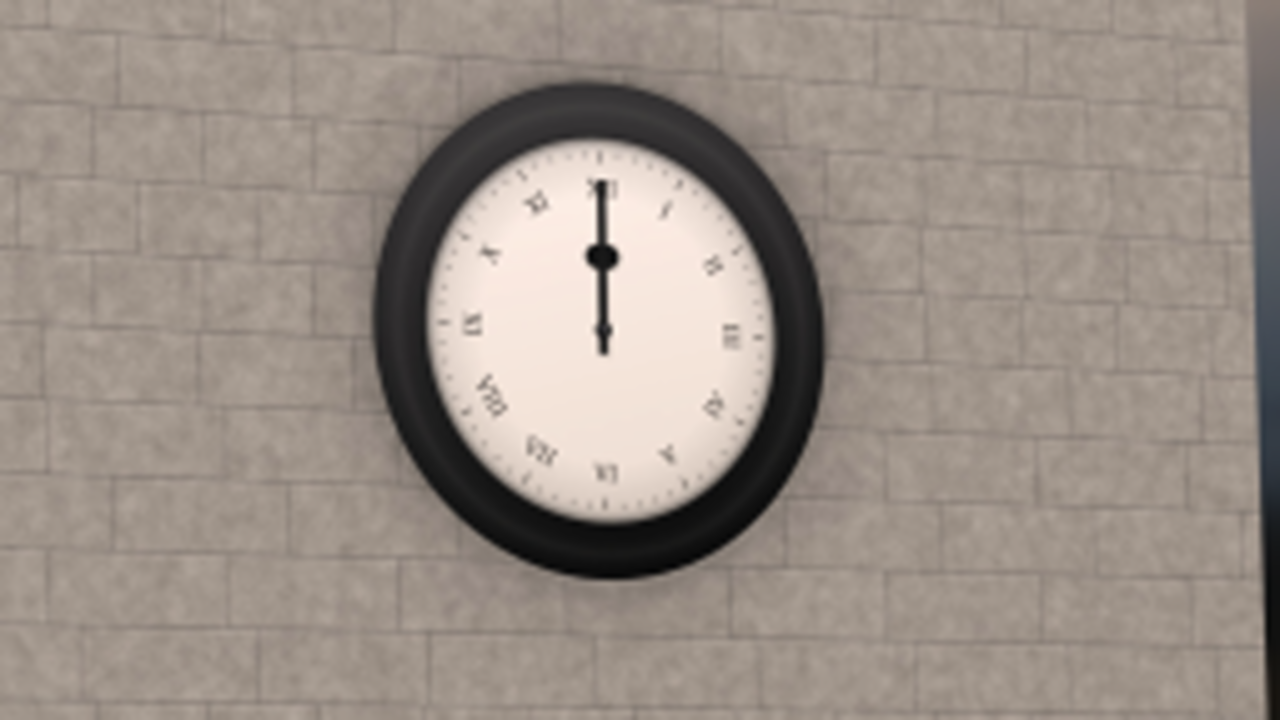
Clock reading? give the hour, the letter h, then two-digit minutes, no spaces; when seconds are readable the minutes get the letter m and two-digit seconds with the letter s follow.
12h00
